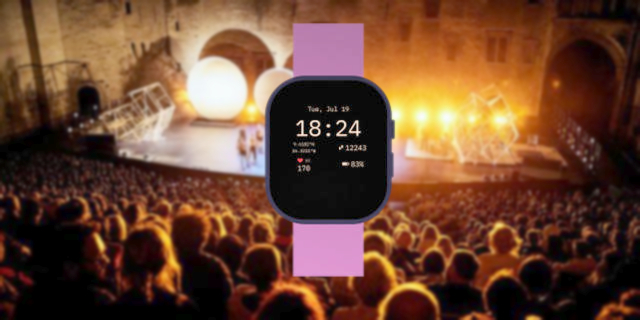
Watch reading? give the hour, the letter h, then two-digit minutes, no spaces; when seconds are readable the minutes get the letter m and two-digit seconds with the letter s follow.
18h24
